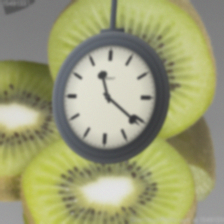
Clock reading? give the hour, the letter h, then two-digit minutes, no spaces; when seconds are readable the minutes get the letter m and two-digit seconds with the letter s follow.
11h21
